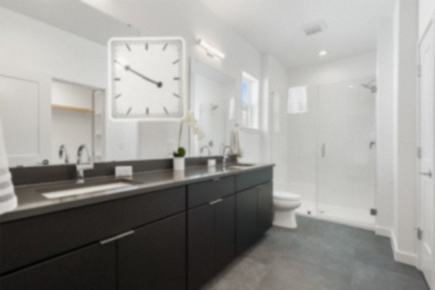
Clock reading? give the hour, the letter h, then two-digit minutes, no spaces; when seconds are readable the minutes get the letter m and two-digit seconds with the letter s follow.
3h50
